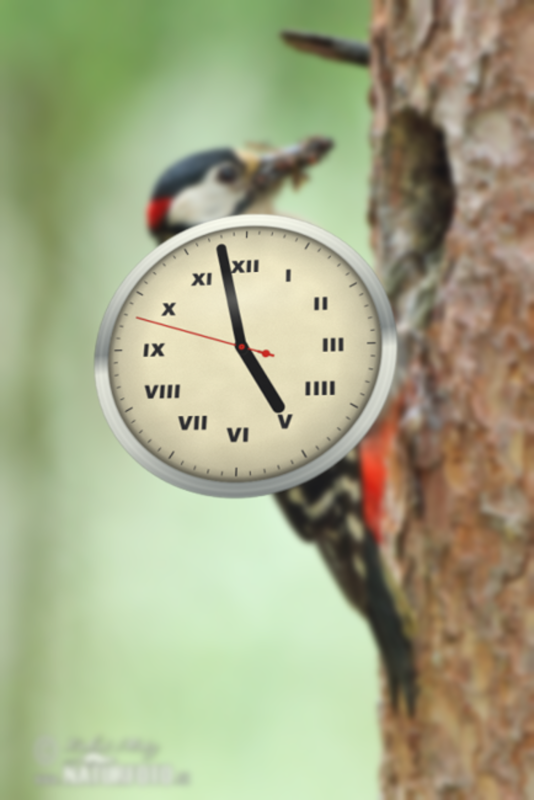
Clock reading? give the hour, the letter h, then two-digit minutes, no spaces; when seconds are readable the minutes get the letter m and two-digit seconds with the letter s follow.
4h57m48s
